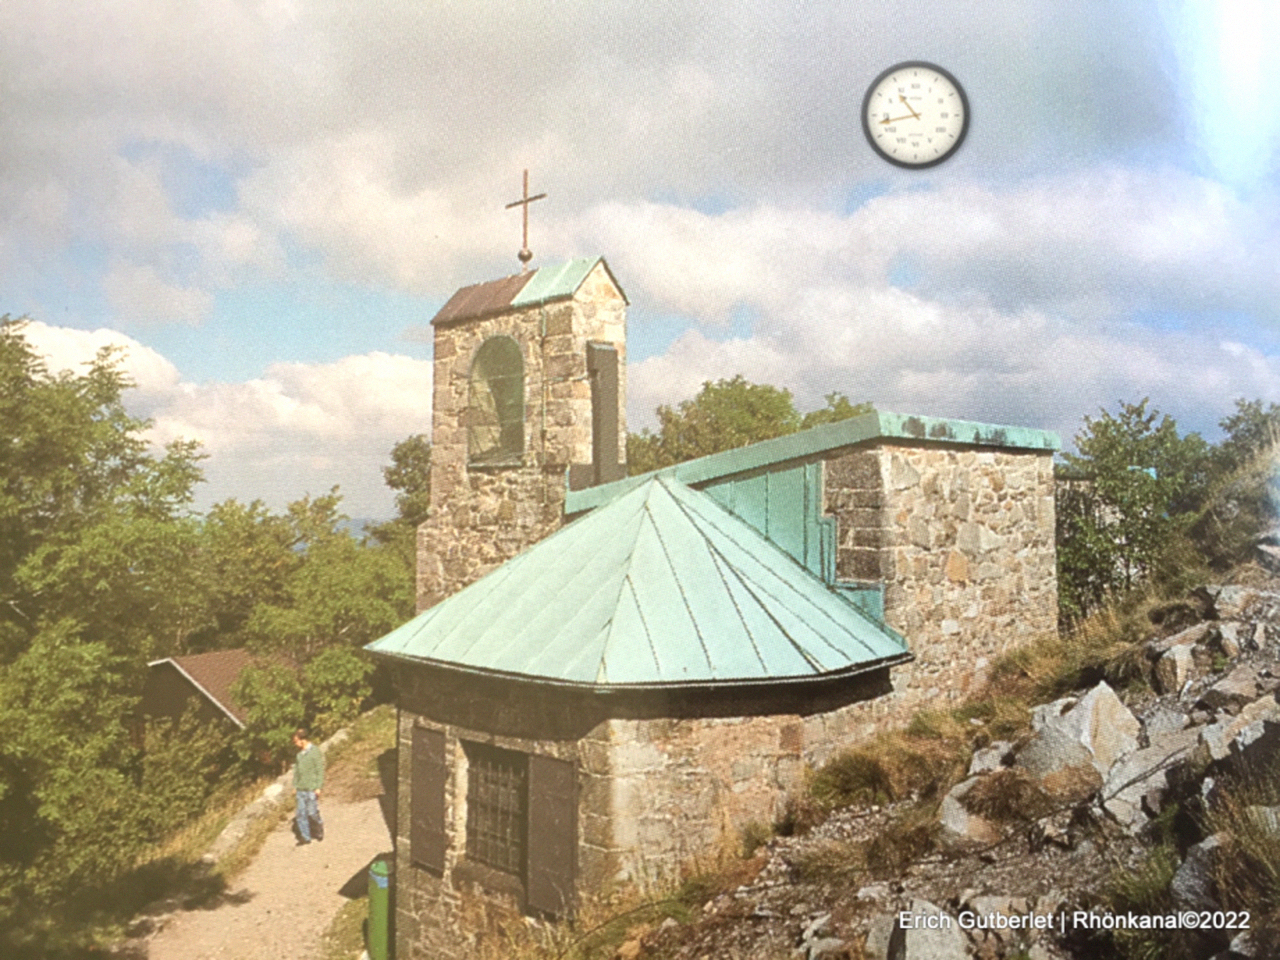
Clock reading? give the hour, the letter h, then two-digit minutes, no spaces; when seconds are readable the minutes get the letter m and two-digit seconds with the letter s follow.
10h43
